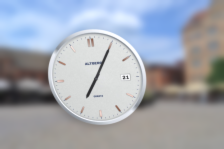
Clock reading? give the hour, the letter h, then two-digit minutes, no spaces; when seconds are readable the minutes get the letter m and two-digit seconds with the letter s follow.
7h05
